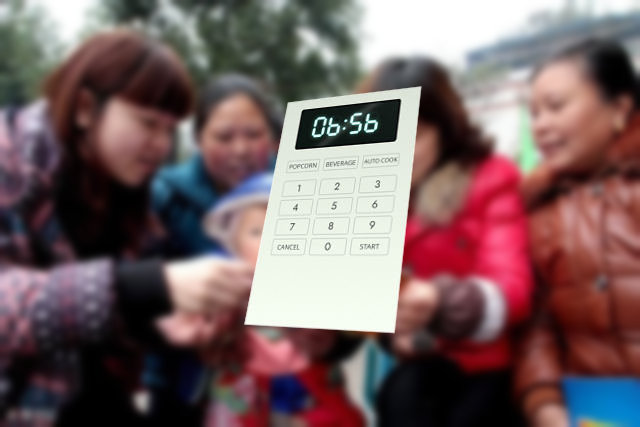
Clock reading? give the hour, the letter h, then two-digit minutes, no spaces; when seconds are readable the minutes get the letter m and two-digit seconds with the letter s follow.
6h56
